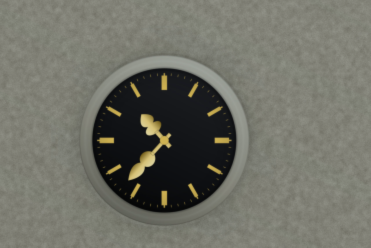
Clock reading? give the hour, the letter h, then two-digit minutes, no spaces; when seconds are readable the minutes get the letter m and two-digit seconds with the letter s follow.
10h37
